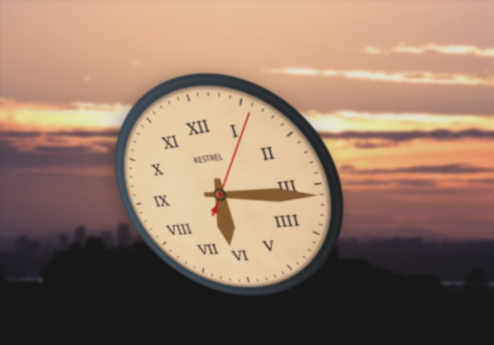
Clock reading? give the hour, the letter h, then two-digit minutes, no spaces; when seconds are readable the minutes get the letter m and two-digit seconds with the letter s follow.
6h16m06s
